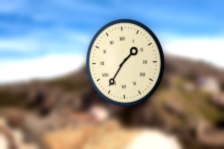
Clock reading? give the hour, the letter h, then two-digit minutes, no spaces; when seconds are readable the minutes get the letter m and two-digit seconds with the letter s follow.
1h36
